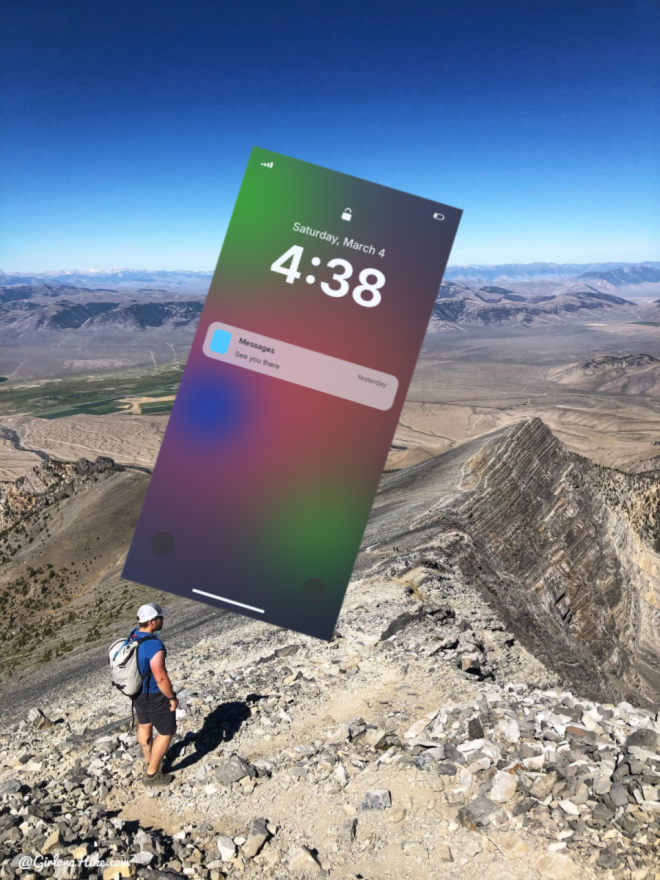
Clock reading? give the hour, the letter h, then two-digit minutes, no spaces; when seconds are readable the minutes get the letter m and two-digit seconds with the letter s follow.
4h38
